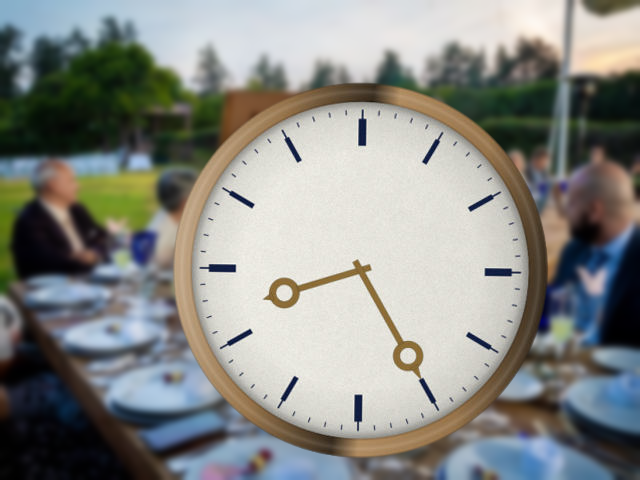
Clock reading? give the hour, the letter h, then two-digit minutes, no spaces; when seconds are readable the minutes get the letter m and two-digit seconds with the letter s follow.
8h25
